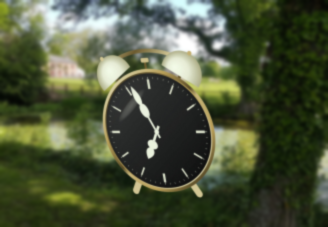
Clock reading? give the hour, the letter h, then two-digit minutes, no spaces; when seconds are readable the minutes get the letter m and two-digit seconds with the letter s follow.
6h56
